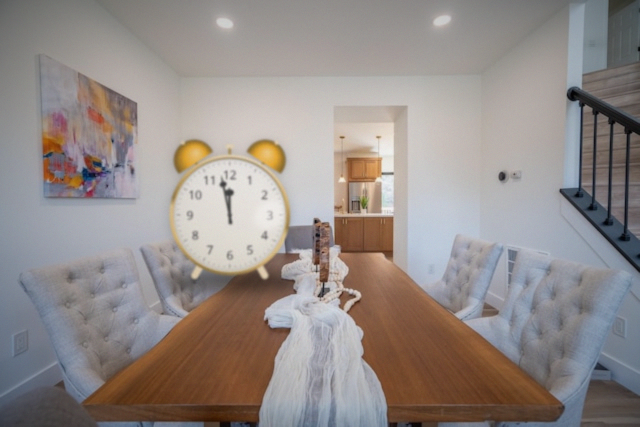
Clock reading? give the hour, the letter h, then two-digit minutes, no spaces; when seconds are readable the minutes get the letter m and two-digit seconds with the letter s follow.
11h58
